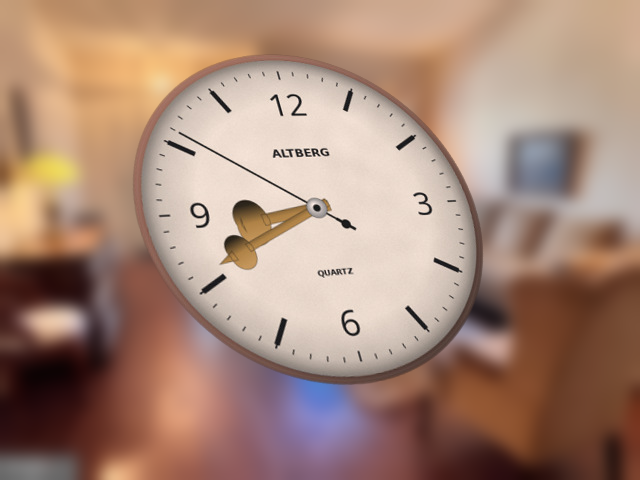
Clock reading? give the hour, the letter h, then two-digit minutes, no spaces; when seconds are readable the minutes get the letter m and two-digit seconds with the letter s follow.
8h40m51s
